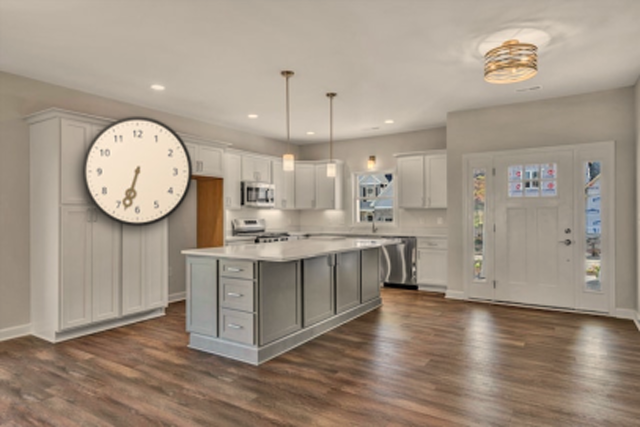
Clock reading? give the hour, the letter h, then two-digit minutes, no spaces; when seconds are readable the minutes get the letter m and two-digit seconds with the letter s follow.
6h33
